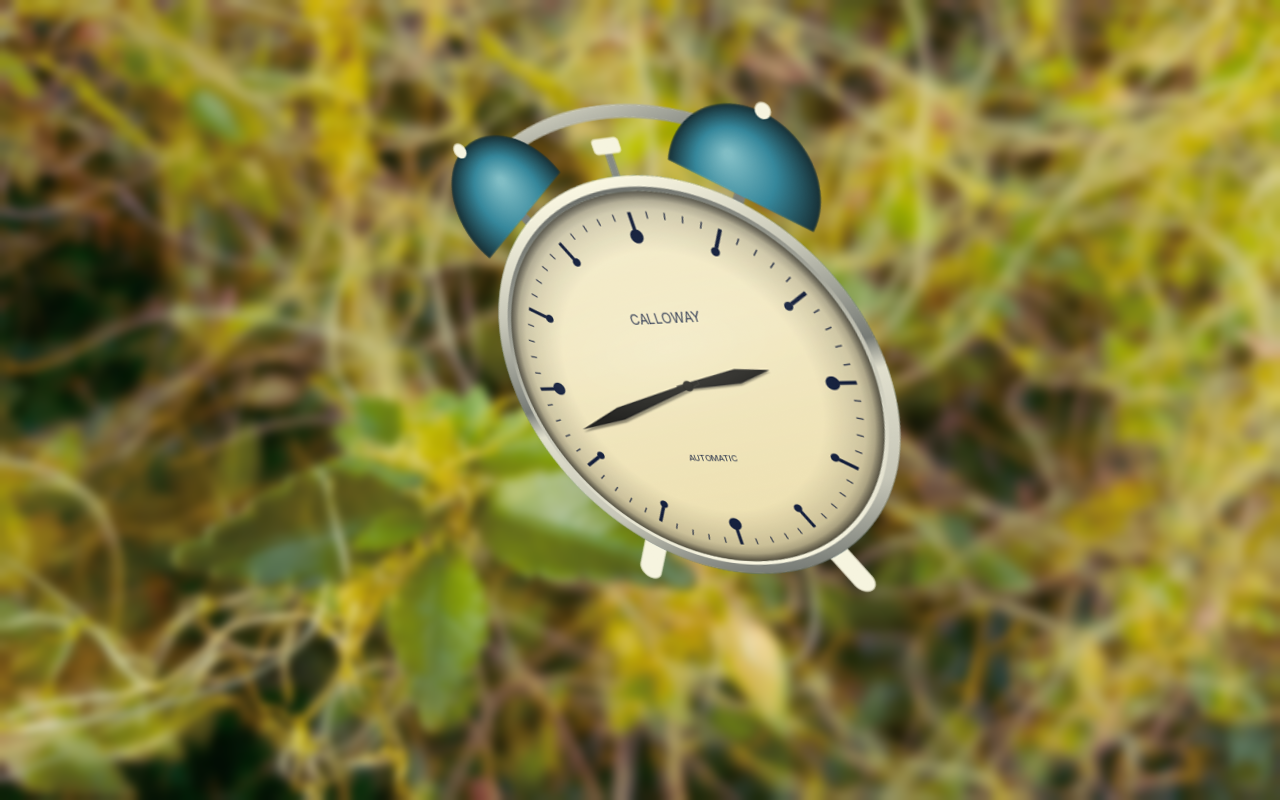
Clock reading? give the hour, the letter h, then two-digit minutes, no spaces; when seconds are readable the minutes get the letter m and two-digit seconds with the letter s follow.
2h42
